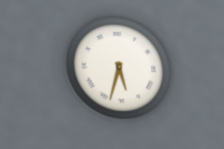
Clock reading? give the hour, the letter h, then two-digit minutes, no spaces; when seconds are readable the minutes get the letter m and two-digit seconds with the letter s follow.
5h33
